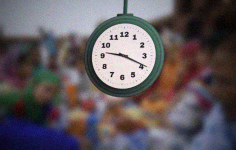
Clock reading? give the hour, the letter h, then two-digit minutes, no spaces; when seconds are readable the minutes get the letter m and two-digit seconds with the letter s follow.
9h19
